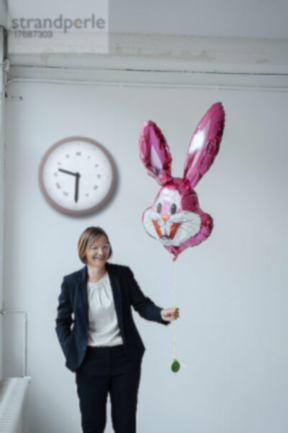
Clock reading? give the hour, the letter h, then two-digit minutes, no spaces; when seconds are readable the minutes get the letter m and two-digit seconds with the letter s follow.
9h30
